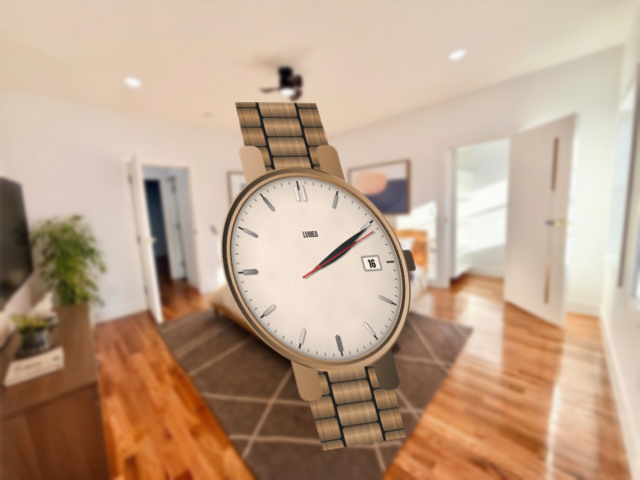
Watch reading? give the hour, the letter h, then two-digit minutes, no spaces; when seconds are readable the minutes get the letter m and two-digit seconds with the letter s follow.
2h10m11s
